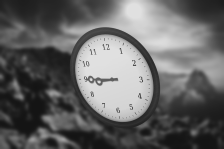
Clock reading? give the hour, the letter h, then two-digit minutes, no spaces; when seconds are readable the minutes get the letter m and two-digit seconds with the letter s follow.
8h45
